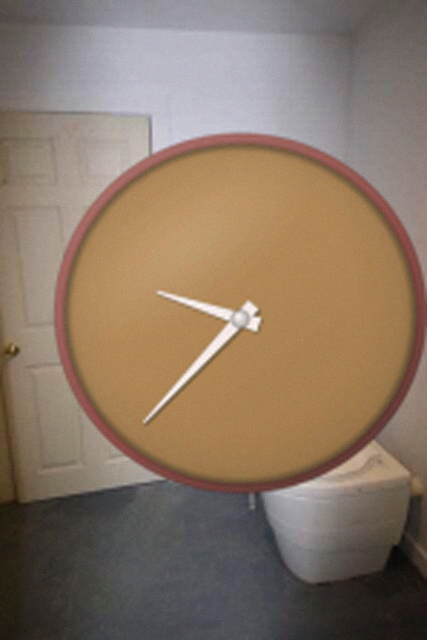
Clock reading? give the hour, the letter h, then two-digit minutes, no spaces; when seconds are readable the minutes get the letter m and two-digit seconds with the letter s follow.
9h37
